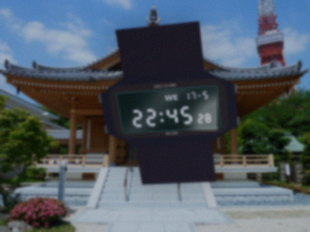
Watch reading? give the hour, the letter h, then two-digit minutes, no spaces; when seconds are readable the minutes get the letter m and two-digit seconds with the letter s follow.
22h45
